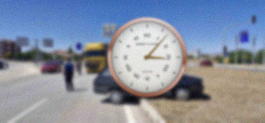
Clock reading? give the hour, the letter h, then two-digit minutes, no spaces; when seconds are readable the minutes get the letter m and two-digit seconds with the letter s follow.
3h07
